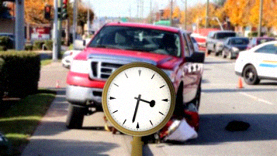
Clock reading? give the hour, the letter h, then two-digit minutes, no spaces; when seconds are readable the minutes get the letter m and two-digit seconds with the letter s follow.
3h32
